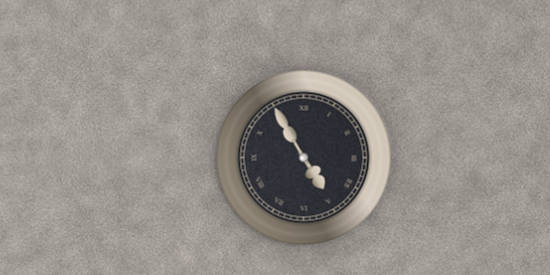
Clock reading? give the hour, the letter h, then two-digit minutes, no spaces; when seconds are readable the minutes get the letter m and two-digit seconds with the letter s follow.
4h55
